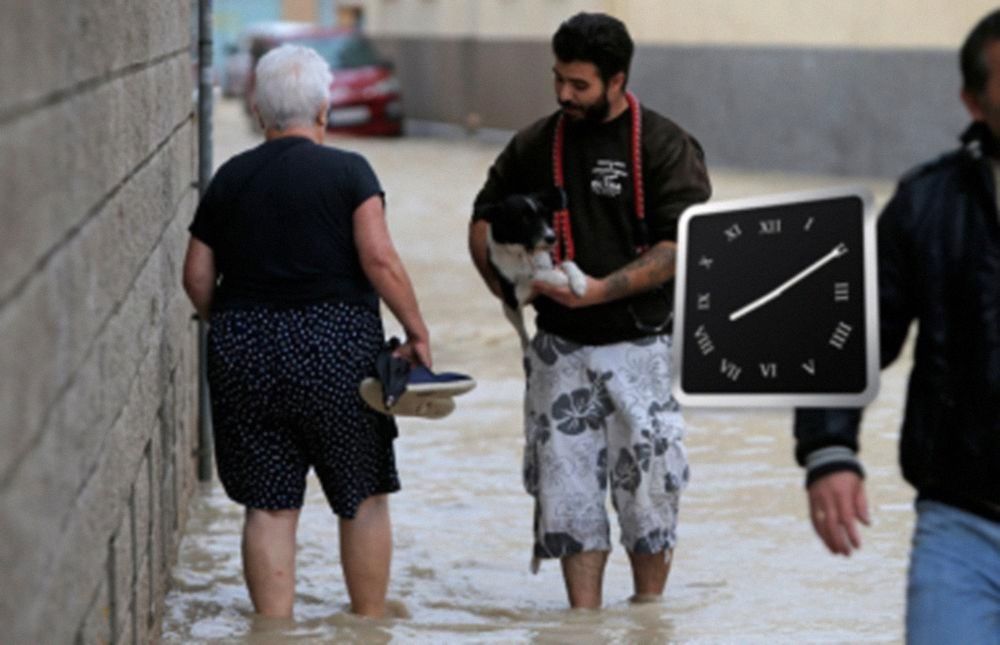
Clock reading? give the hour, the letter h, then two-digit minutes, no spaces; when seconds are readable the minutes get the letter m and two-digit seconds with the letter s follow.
8h10
